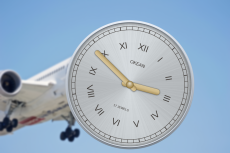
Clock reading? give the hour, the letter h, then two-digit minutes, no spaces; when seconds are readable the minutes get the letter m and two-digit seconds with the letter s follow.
2h49
